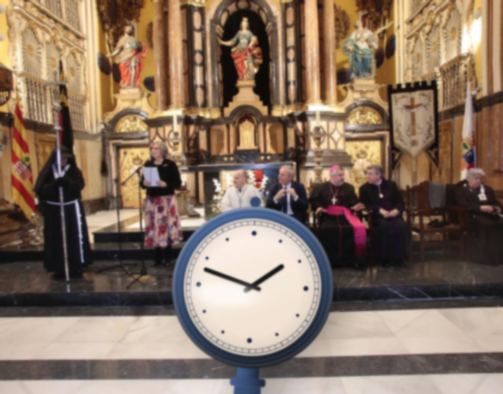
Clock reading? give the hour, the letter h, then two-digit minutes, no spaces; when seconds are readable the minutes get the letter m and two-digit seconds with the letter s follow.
1h48
